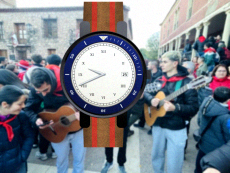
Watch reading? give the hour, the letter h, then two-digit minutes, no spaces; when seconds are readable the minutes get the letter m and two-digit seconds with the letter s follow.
9h41
